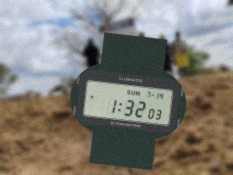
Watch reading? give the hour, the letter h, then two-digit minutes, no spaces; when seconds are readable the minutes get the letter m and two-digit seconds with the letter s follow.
1h32m03s
